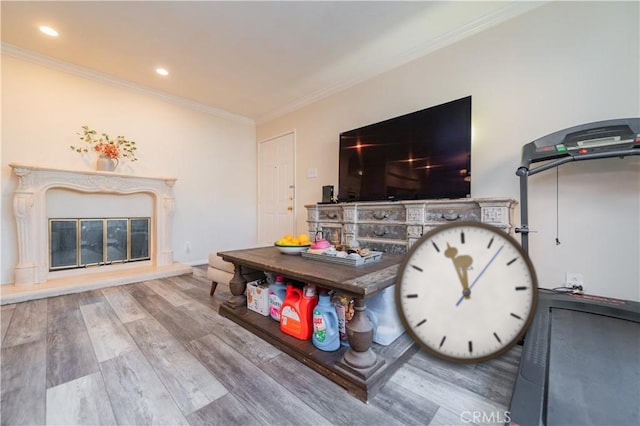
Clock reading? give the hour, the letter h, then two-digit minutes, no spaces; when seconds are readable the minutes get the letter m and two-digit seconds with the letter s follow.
11h57m07s
